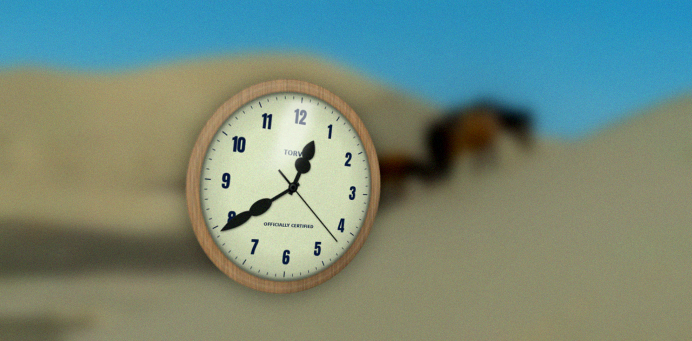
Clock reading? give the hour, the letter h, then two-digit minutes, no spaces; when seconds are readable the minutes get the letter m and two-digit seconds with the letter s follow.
12h39m22s
